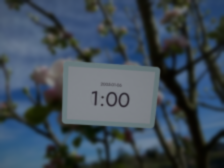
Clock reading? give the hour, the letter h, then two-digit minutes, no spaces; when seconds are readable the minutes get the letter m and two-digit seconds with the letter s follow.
1h00
